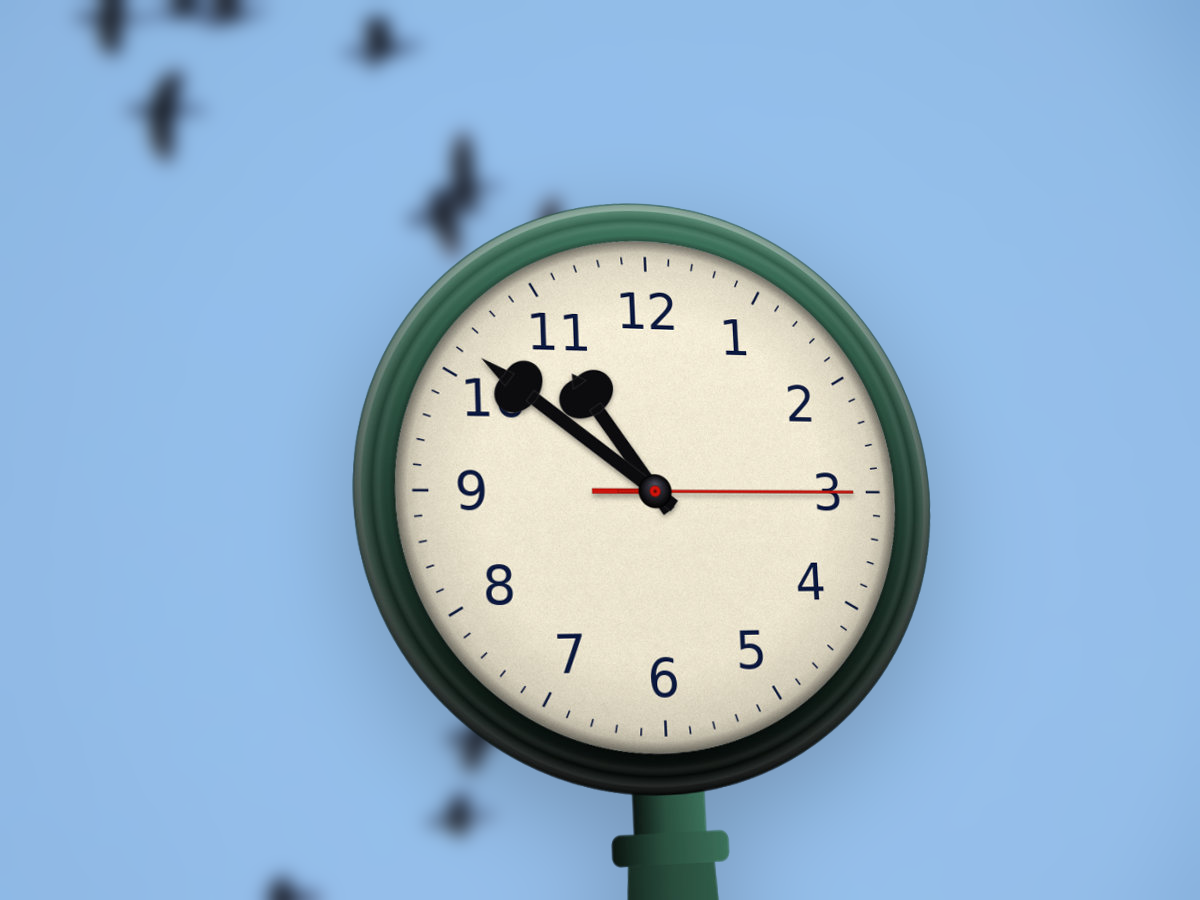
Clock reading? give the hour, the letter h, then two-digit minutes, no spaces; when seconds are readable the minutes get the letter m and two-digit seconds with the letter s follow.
10h51m15s
